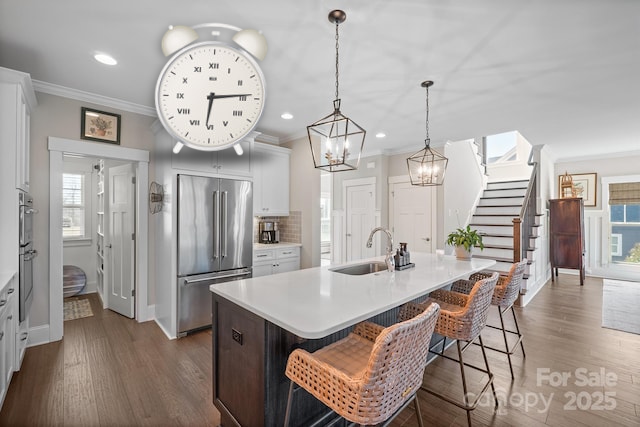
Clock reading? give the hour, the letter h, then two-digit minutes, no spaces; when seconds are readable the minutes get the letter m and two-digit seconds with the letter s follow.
6h14
